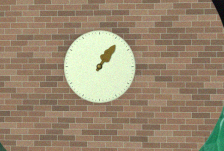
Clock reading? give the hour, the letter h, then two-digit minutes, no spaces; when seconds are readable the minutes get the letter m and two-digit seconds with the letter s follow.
1h06
